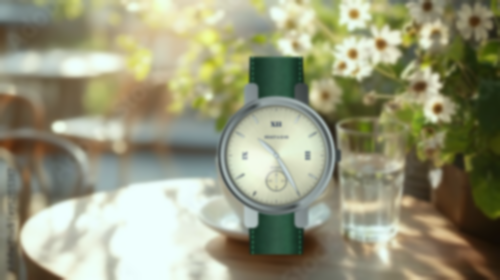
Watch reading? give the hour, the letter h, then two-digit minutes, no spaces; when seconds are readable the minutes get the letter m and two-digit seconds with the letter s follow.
10h25
